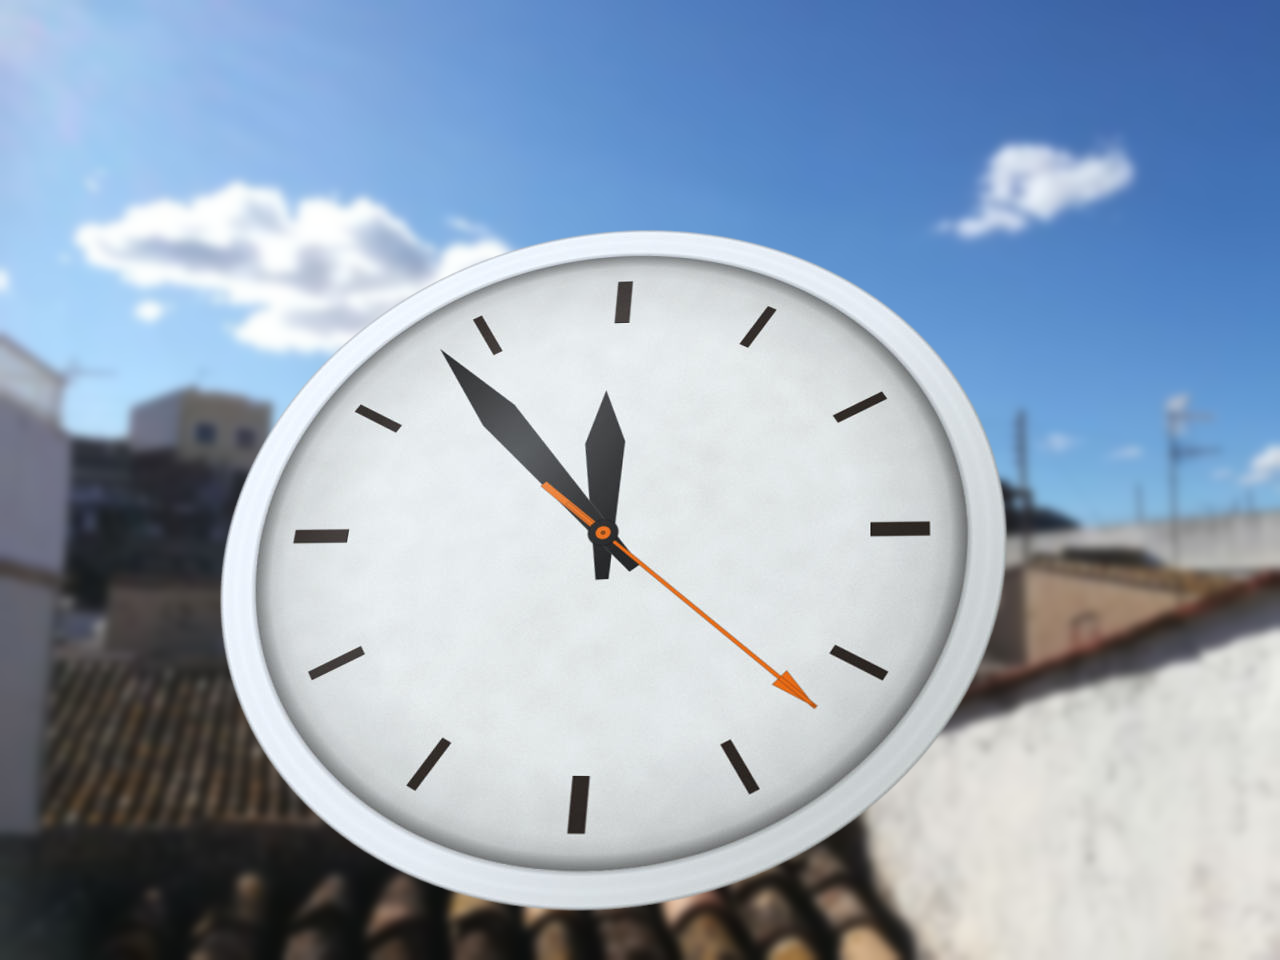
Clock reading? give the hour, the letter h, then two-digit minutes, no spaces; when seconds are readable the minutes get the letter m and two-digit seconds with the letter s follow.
11h53m22s
